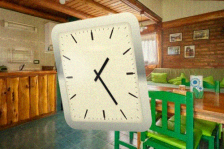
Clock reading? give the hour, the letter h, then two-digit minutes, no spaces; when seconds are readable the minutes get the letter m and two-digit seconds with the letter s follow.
1h25
